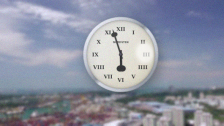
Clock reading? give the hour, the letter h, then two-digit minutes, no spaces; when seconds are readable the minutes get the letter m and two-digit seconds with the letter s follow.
5h57
